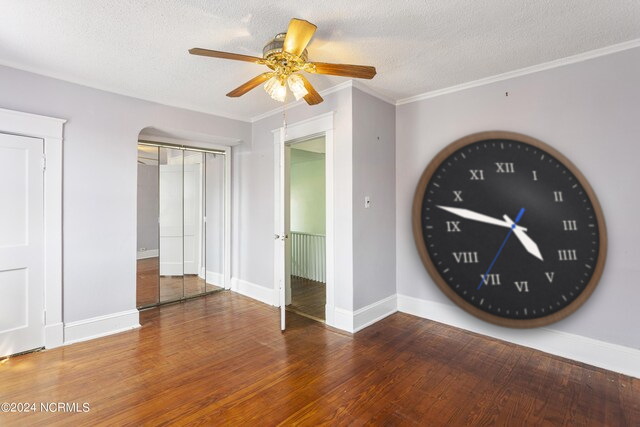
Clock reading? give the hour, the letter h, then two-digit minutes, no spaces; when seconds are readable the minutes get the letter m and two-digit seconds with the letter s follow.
4h47m36s
